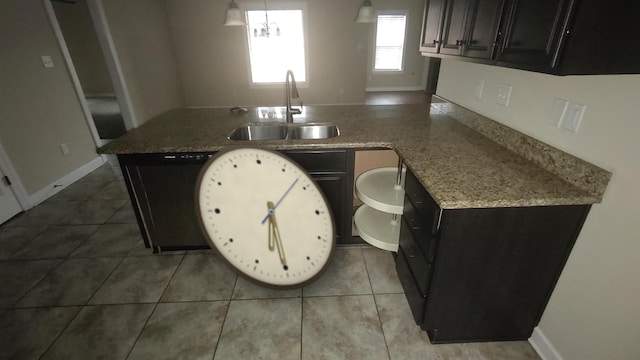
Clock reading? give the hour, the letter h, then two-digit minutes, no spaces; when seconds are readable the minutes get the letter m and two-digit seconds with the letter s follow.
6h30m08s
